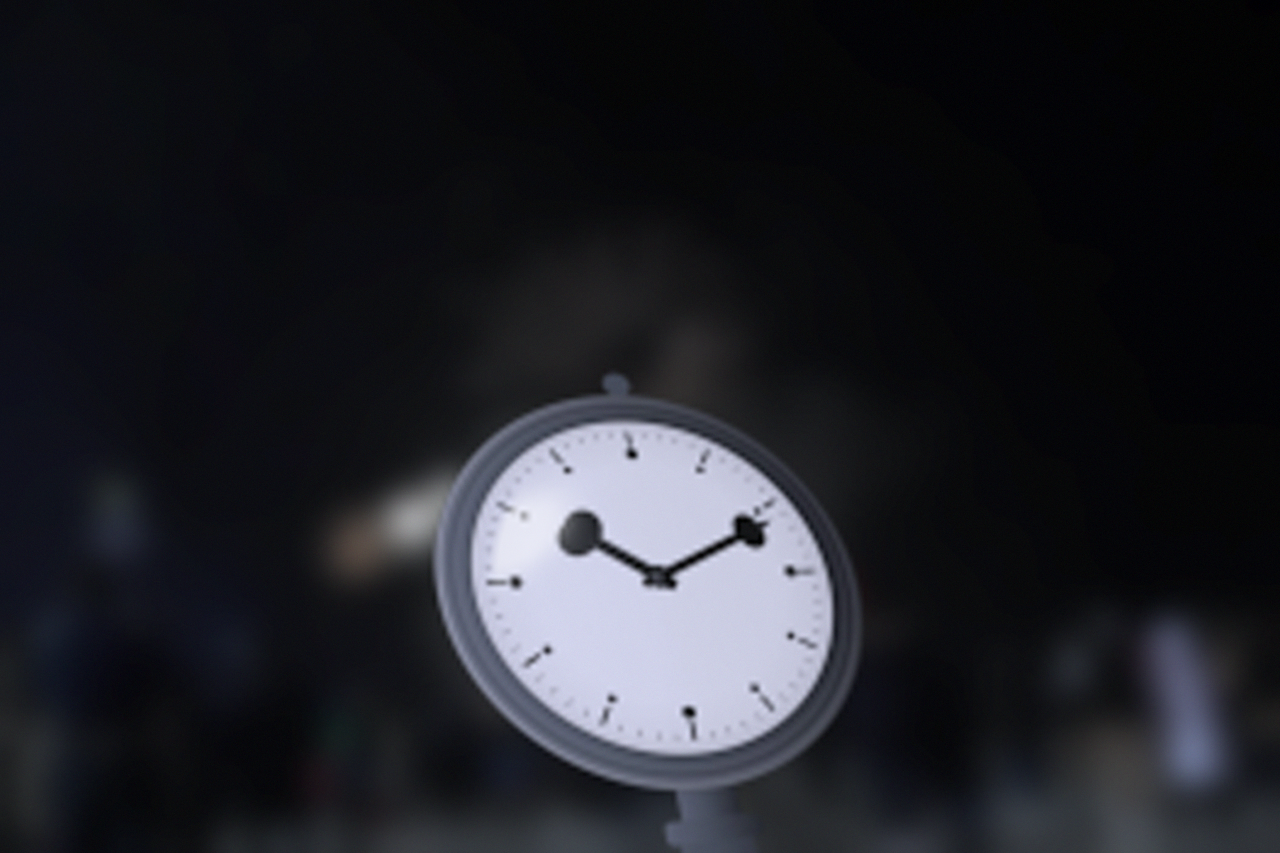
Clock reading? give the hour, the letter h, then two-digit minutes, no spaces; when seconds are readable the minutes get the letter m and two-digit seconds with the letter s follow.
10h11
